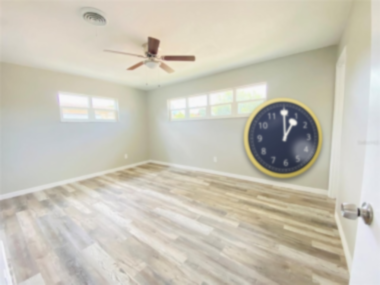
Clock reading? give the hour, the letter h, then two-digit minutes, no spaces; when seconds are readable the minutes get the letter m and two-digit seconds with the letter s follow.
1h00
